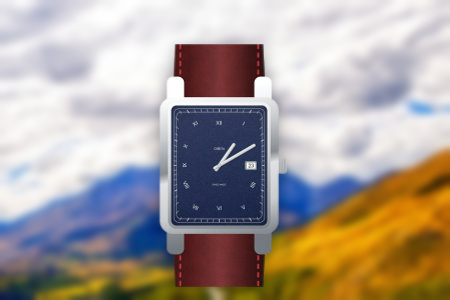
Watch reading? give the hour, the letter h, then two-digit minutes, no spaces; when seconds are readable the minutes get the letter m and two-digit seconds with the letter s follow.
1h10
